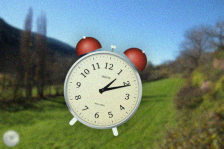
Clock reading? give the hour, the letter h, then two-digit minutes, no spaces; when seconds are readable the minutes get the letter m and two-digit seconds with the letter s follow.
1h11
